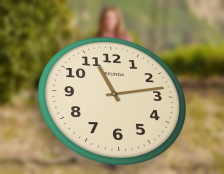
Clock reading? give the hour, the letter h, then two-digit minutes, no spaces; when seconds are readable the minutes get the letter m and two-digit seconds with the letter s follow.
11h13
